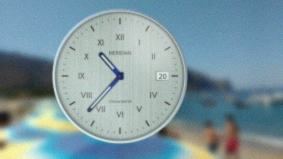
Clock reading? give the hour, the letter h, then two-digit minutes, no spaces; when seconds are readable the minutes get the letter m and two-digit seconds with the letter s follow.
10h37
